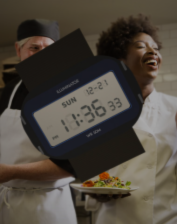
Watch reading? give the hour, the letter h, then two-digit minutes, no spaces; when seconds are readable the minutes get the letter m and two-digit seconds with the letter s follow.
11h36m33s
